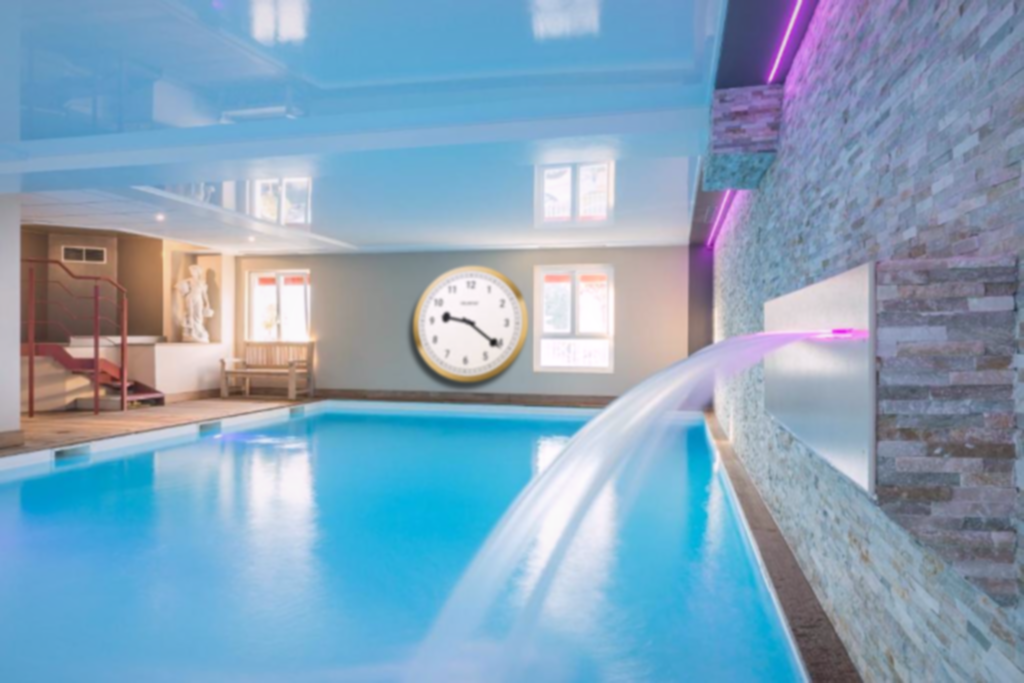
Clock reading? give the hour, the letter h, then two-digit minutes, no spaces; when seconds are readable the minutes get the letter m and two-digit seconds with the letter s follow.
9h21
